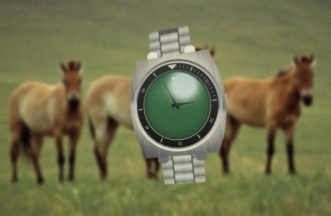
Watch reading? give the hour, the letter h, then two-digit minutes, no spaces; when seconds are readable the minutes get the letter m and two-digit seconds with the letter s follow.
2h56
